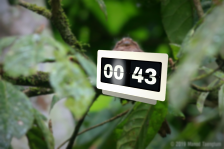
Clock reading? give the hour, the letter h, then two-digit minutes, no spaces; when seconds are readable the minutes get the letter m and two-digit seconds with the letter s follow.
0h43
